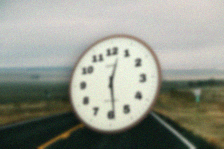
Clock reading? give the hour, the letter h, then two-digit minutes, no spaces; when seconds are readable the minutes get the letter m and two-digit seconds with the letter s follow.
12h29
